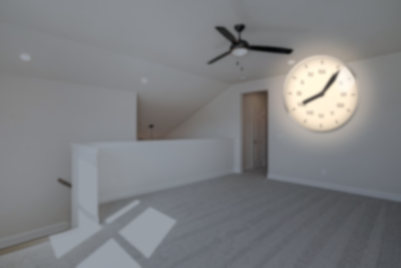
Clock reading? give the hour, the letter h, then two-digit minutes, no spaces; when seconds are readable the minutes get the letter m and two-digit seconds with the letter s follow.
8h06
